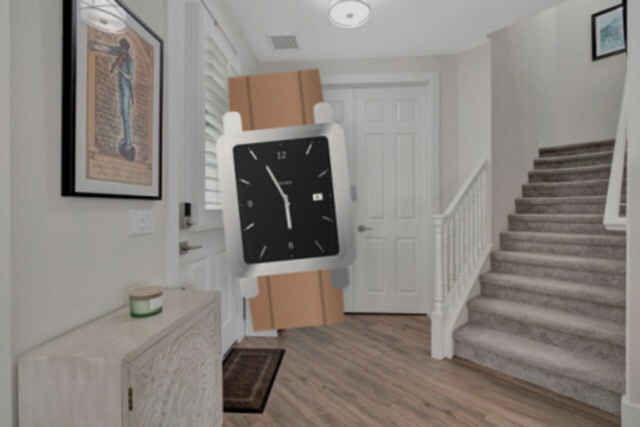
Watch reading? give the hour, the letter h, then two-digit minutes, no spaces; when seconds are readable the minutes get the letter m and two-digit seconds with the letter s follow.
5h56
